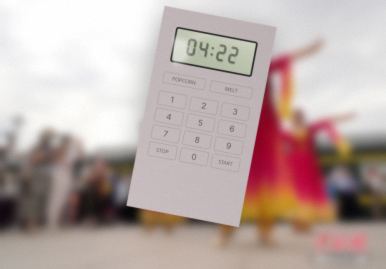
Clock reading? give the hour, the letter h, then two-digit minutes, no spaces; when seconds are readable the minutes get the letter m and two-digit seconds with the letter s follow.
4h22
